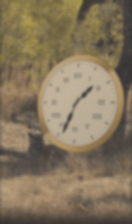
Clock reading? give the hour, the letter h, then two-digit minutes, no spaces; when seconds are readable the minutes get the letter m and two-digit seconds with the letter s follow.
1h34
